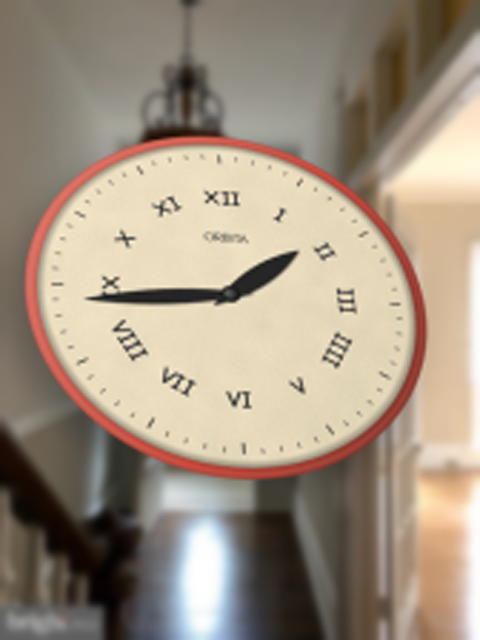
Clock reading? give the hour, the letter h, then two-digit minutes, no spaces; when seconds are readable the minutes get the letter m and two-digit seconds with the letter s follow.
1h44
